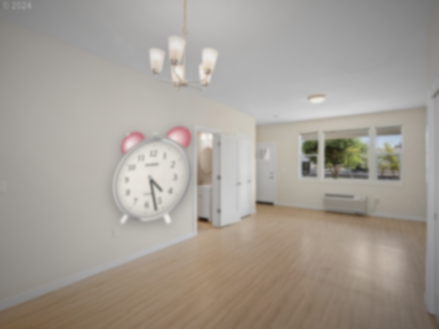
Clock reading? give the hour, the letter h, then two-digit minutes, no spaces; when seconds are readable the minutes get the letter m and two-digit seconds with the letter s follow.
4h27
